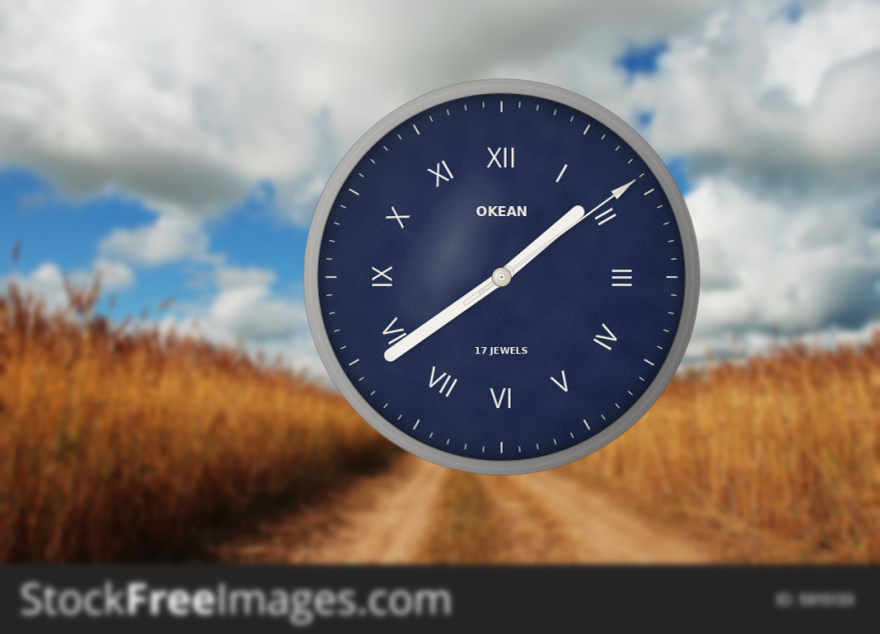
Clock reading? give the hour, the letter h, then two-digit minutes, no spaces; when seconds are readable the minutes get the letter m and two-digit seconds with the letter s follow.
1h39m09s
